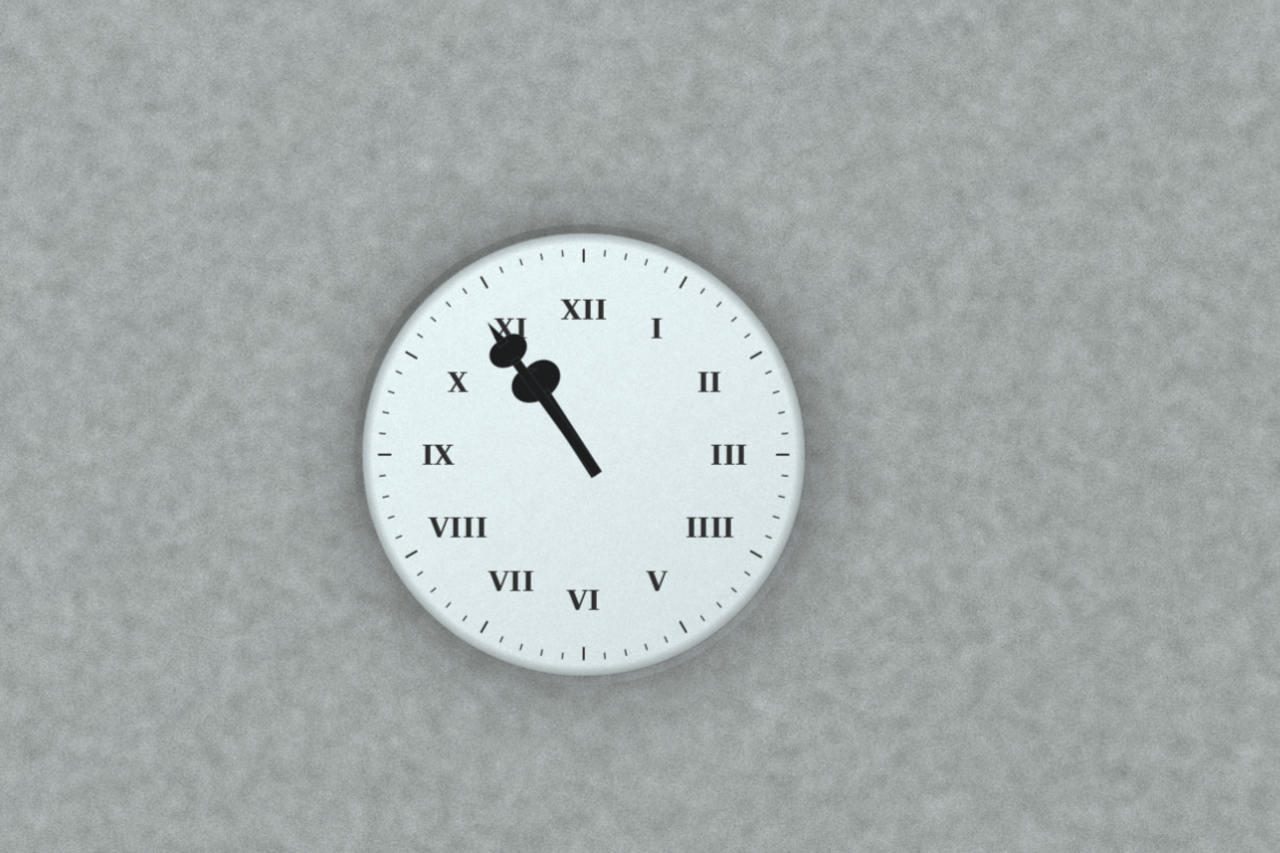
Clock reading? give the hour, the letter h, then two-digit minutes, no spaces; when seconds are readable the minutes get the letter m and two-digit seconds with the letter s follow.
10h54
